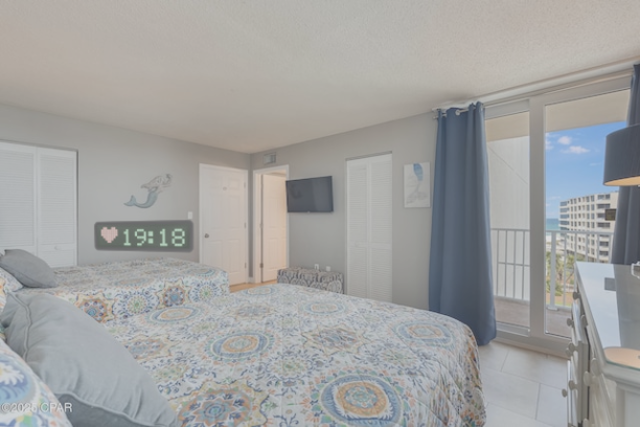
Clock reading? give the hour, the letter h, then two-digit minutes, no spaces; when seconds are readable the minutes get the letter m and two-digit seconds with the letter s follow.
19h18
